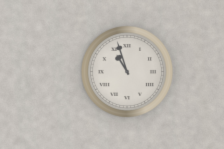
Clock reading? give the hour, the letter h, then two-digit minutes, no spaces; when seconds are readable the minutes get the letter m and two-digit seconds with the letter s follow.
10h57
